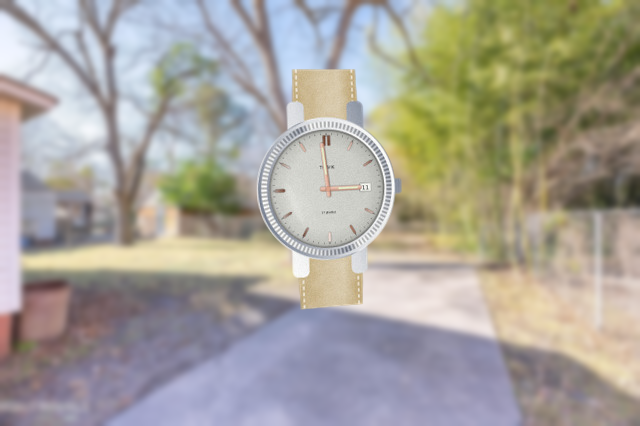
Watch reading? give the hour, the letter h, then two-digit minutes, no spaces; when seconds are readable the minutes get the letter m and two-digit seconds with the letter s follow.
2h59
